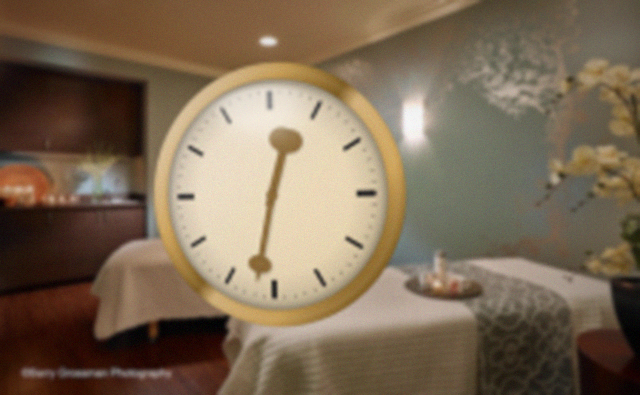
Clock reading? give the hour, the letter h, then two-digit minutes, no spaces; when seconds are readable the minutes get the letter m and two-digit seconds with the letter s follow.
12h32
